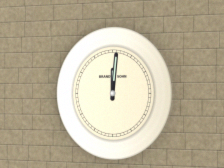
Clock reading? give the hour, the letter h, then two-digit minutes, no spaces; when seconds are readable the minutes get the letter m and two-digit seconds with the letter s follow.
12h01
